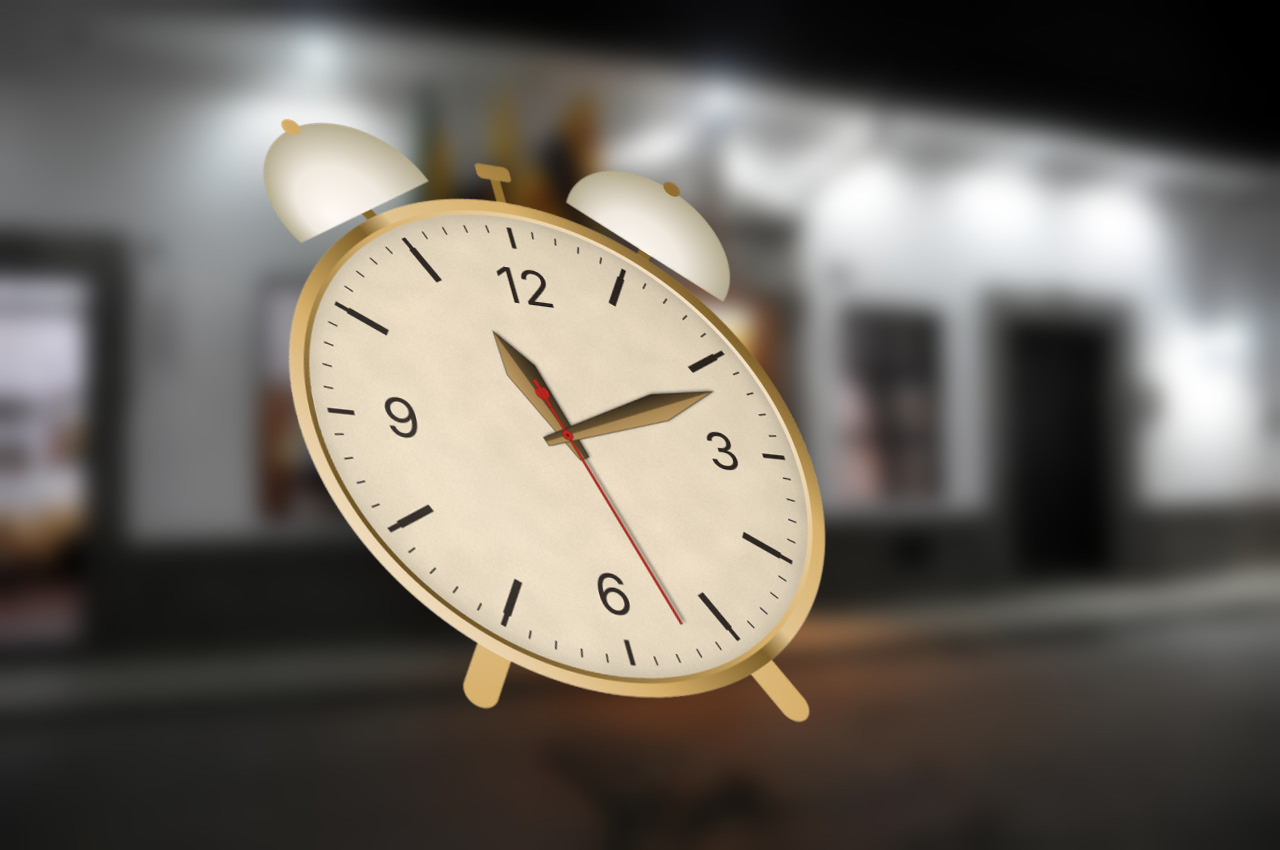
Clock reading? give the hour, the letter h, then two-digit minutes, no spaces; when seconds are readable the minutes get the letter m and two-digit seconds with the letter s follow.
11h11m27s
